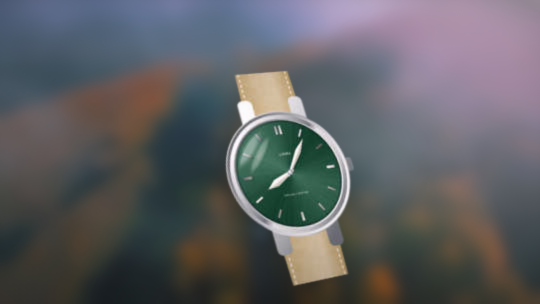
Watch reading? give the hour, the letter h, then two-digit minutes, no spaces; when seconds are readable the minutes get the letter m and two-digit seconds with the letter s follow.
8h06
